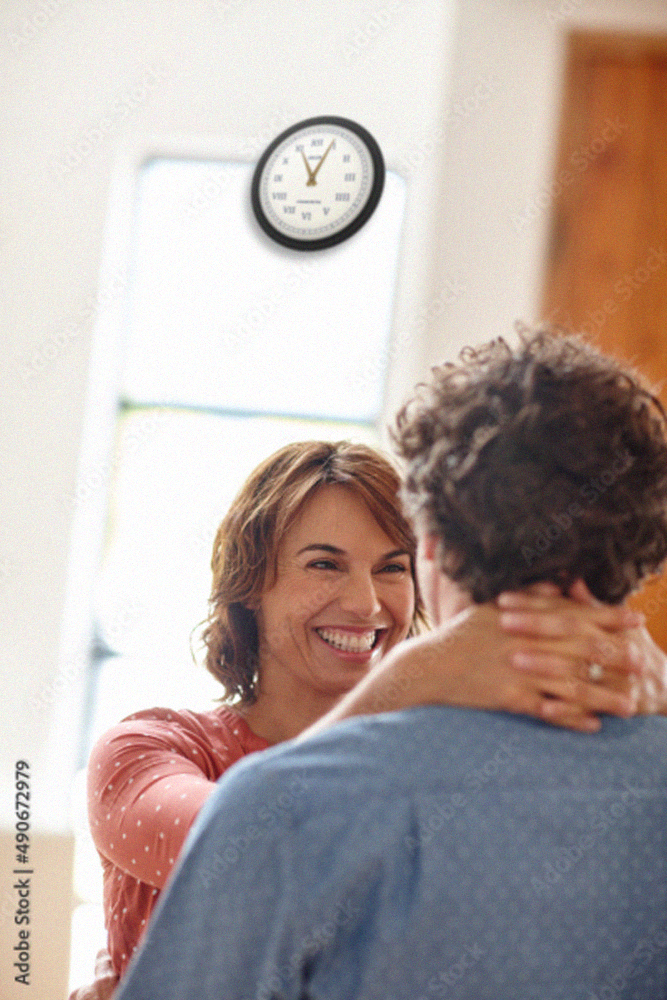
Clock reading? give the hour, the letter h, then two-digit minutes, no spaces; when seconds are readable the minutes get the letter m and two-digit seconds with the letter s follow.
11h04
